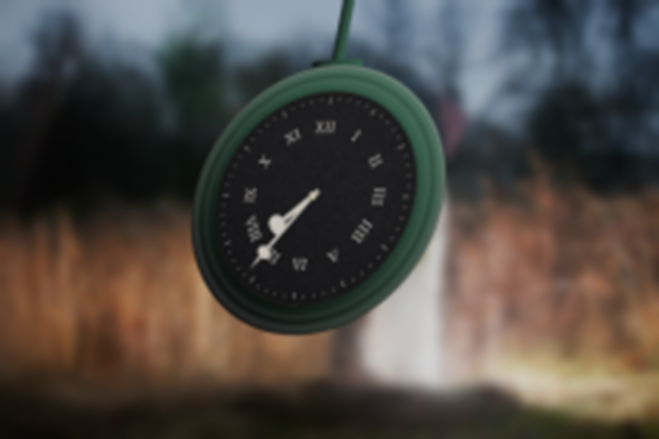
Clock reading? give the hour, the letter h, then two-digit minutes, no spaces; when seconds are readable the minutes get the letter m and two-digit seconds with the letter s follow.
7h36
